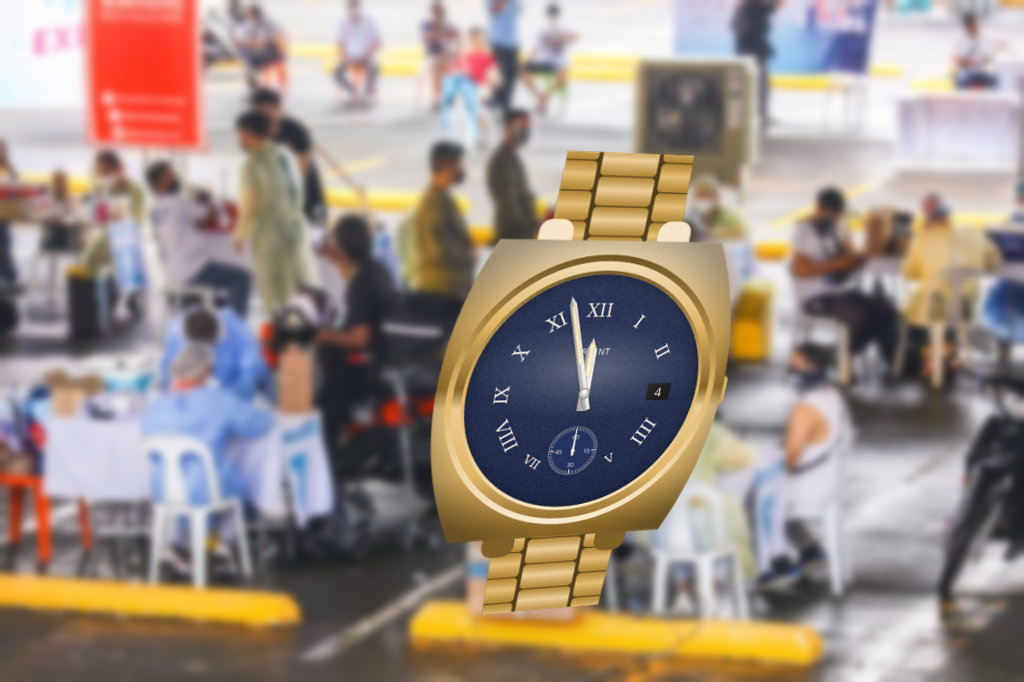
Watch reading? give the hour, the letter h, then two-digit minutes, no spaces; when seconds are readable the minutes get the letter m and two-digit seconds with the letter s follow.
11h57
